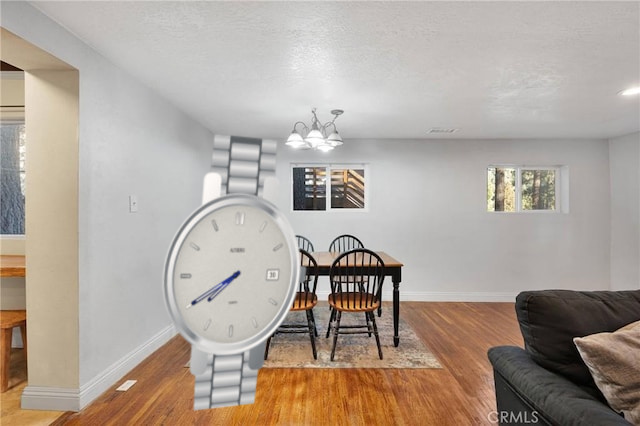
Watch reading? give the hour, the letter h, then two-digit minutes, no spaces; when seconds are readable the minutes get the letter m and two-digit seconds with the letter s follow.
7h40
